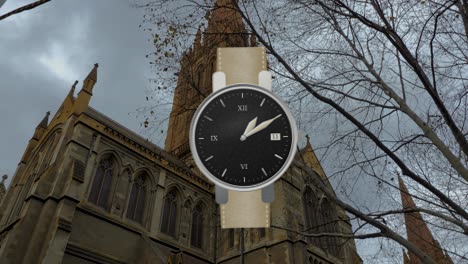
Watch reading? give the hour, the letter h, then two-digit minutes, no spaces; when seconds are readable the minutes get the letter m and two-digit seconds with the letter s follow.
1h10
